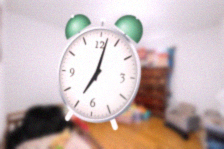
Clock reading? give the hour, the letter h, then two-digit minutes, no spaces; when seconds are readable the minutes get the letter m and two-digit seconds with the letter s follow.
7h02
